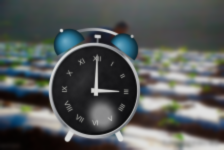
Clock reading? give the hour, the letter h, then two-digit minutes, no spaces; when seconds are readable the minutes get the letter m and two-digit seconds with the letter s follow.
3h00
